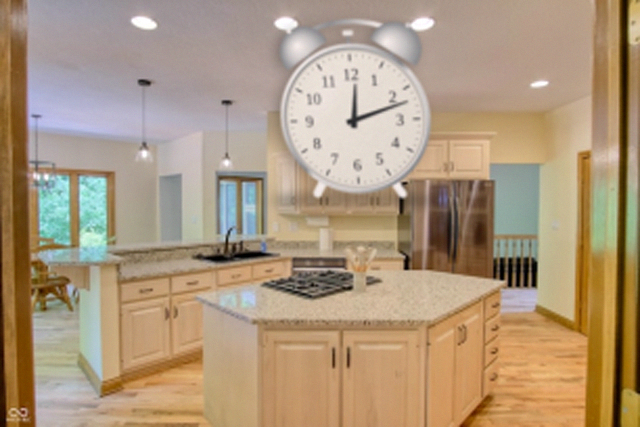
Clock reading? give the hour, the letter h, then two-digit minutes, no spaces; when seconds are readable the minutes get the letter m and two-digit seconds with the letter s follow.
12h12
